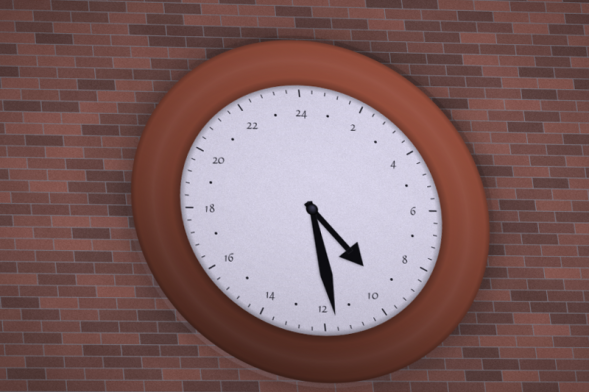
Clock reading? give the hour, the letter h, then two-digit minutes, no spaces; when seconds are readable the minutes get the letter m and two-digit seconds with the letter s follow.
9h29
